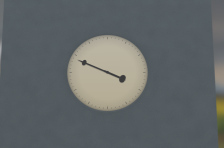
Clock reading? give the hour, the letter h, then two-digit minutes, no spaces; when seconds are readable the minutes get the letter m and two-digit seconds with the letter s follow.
3h49
